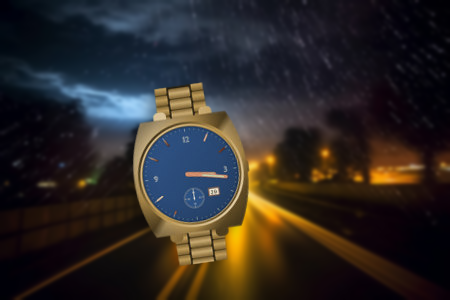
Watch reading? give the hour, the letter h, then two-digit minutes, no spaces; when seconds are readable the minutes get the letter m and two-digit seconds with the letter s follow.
3h17
